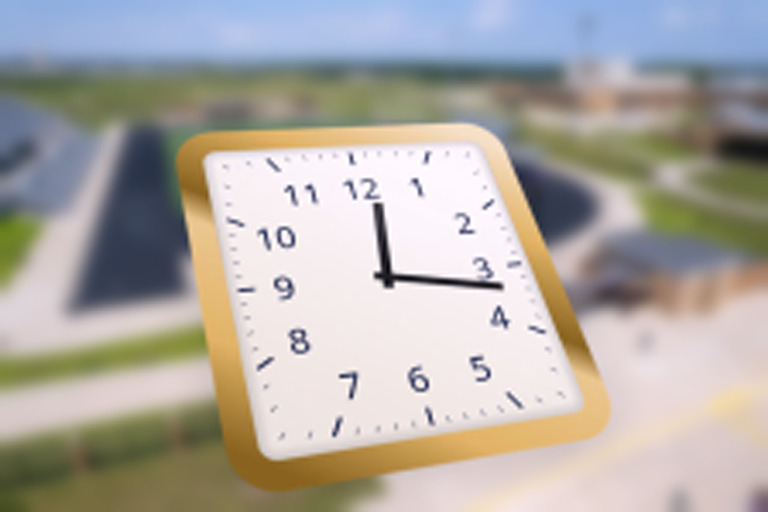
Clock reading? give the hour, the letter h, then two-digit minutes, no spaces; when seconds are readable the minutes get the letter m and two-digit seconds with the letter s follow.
12h17
